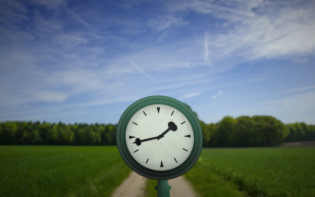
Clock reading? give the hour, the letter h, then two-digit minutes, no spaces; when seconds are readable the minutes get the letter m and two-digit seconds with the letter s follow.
1h43
